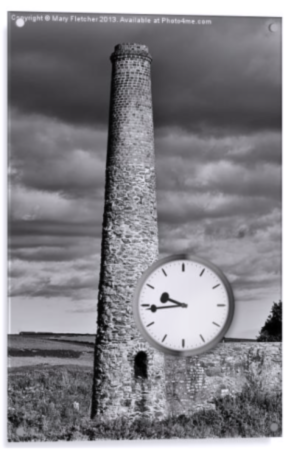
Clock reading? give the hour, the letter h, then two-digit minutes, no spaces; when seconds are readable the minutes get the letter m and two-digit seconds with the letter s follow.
9h44
